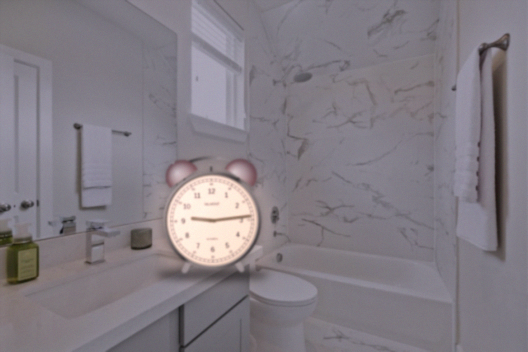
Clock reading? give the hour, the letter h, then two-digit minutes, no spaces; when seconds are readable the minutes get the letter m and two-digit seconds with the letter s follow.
9h14
